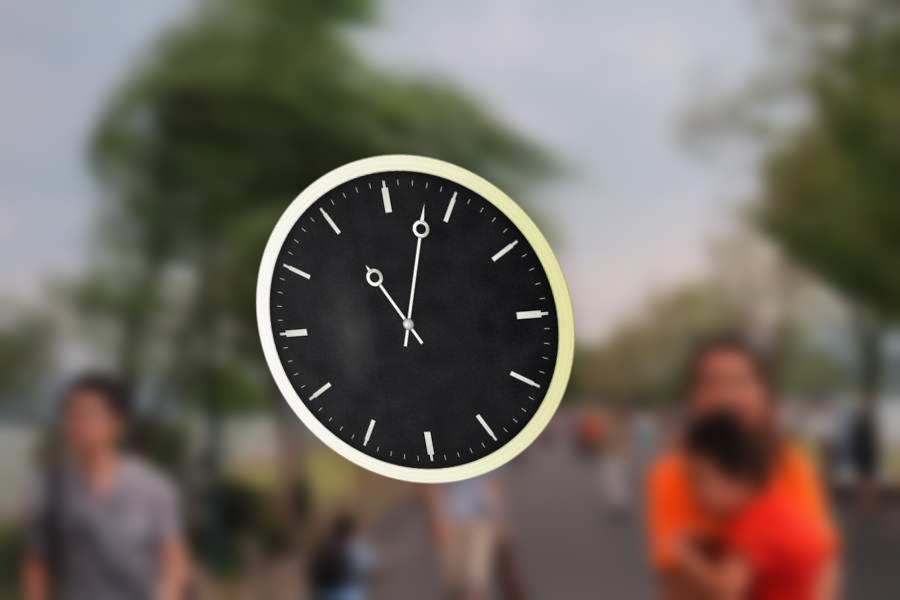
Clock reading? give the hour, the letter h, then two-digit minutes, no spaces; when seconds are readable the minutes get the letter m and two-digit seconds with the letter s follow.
11h03
